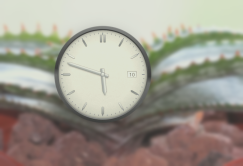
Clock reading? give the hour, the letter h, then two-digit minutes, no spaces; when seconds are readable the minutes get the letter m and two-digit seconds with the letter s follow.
5h48
